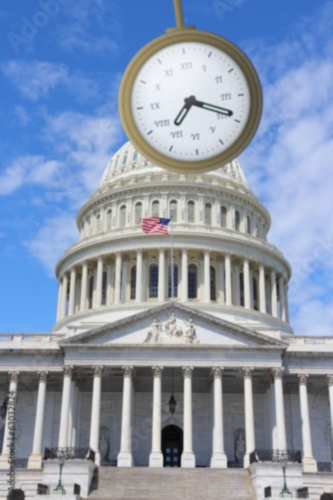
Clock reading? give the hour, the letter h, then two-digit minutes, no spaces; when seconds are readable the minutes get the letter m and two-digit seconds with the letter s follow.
7h19
